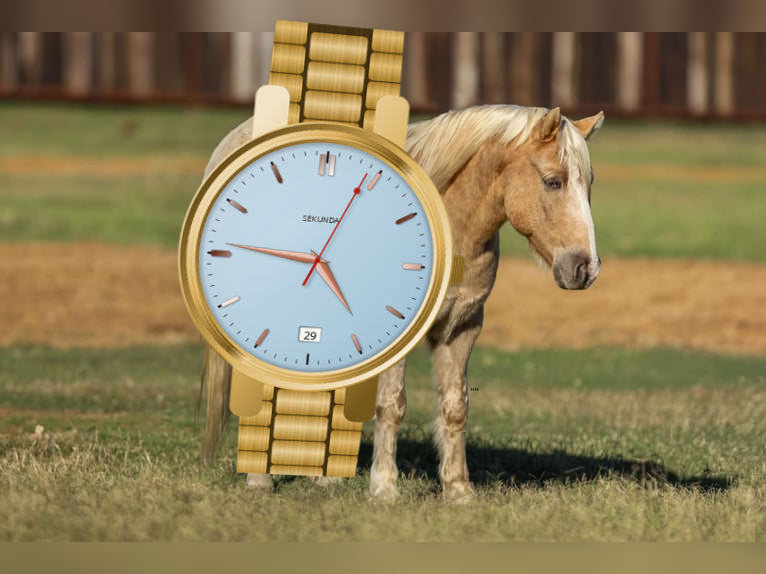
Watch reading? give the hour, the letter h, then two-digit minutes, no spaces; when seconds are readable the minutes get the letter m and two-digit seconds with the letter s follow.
4h46m04s
